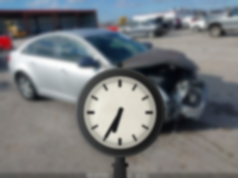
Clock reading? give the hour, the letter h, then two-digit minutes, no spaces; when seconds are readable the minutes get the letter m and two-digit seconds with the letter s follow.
6h35
